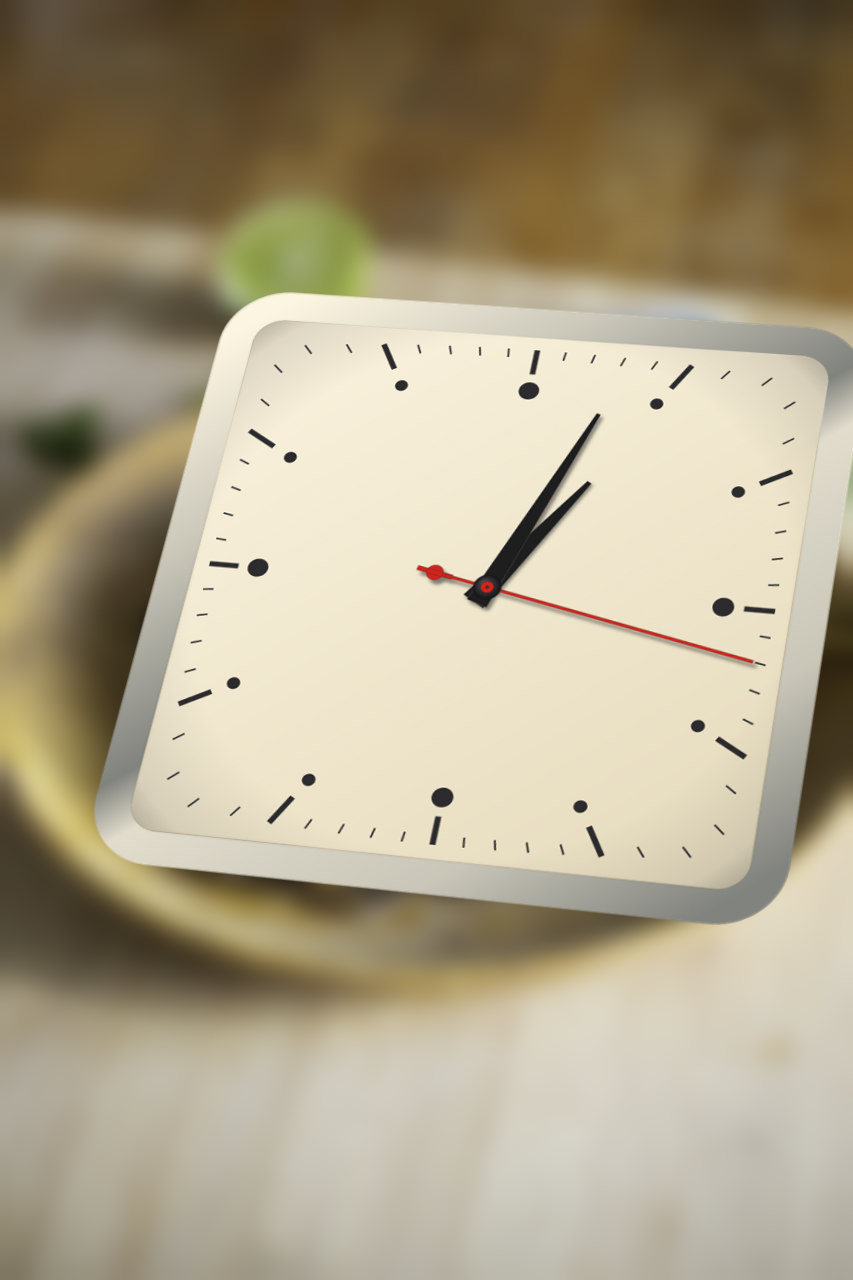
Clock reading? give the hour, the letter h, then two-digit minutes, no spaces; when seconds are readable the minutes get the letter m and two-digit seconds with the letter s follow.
1h03m17s
